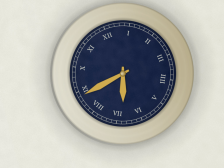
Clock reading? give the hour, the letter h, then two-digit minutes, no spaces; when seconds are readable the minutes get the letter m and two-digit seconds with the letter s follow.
6h44
